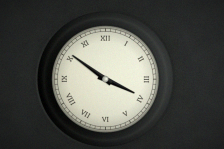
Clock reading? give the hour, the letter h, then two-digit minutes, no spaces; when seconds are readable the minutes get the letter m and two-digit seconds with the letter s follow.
3h51
